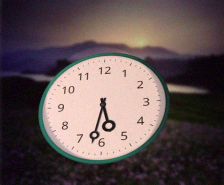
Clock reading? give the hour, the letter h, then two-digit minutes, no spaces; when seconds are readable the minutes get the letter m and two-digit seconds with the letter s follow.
5h32
